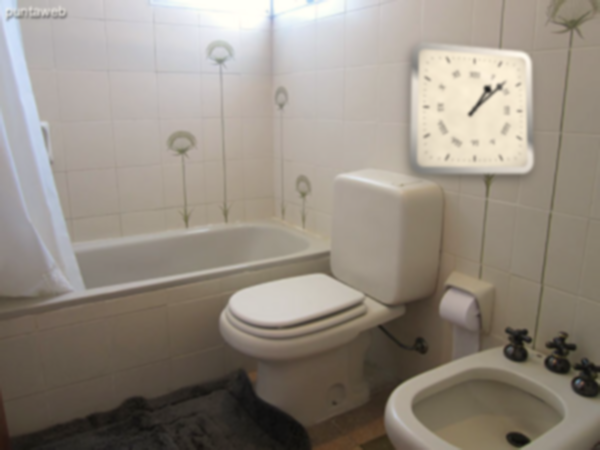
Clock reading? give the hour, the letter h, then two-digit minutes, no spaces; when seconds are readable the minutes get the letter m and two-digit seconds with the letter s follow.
1h08
